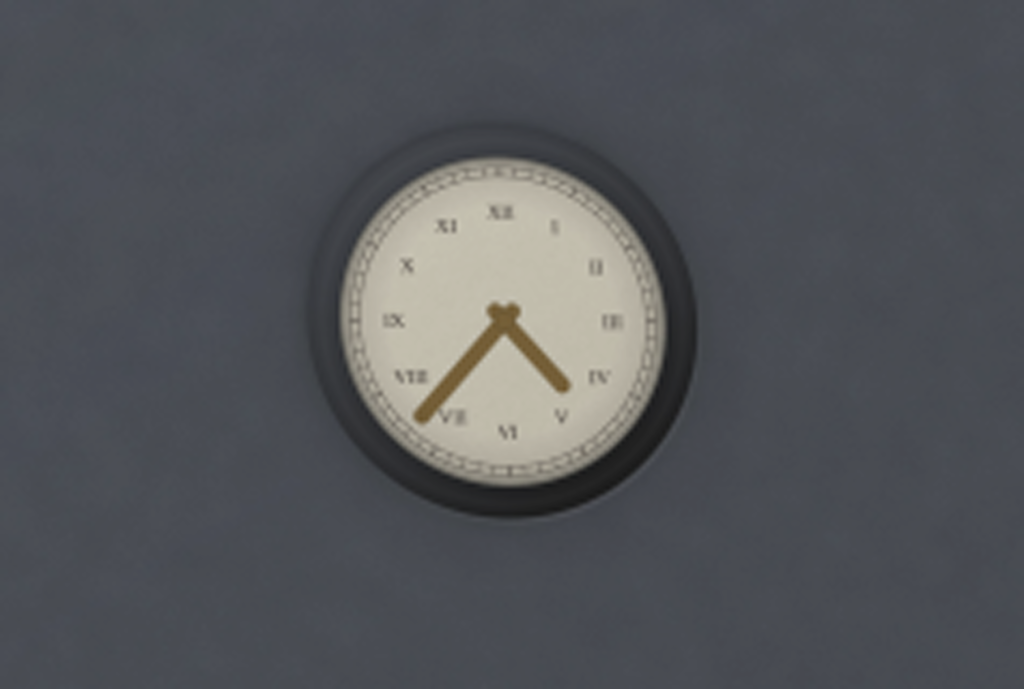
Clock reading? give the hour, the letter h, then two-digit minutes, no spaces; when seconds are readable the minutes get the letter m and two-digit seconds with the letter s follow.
4h37
